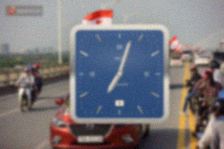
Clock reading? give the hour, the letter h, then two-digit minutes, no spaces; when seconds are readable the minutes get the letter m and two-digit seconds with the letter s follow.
7h03
